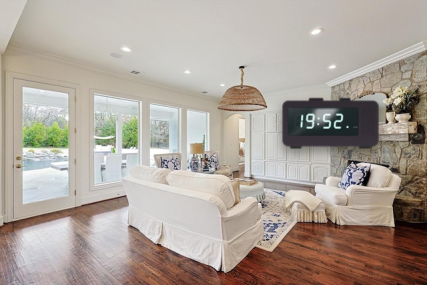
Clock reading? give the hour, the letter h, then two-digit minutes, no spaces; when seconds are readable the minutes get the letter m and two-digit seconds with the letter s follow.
19h52
